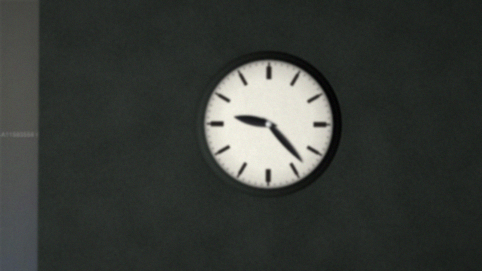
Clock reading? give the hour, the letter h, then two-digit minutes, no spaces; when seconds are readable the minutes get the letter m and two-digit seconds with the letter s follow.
9h23
